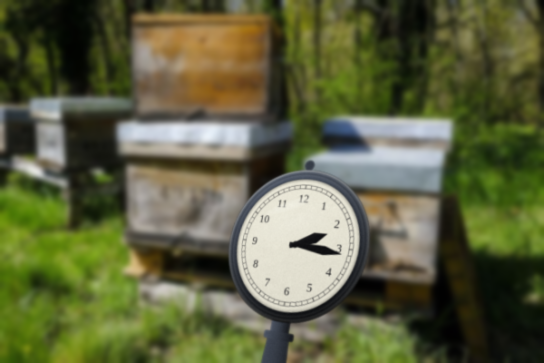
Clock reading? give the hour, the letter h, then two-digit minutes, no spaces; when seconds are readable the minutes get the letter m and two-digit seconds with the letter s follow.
2h16
